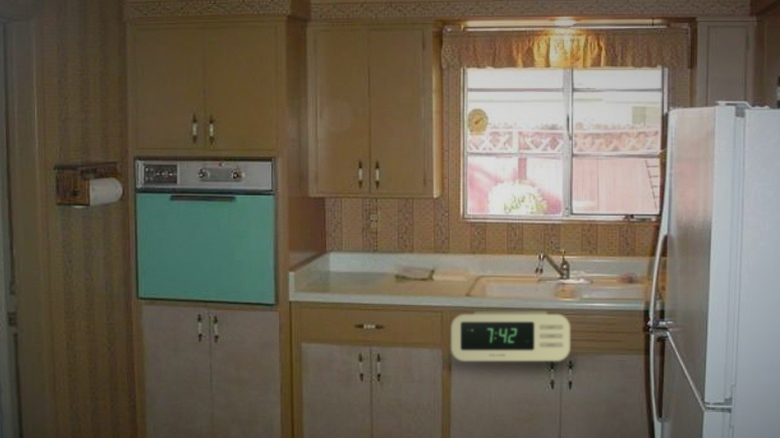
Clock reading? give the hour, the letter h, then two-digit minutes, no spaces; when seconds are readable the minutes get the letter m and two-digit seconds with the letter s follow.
7h42
